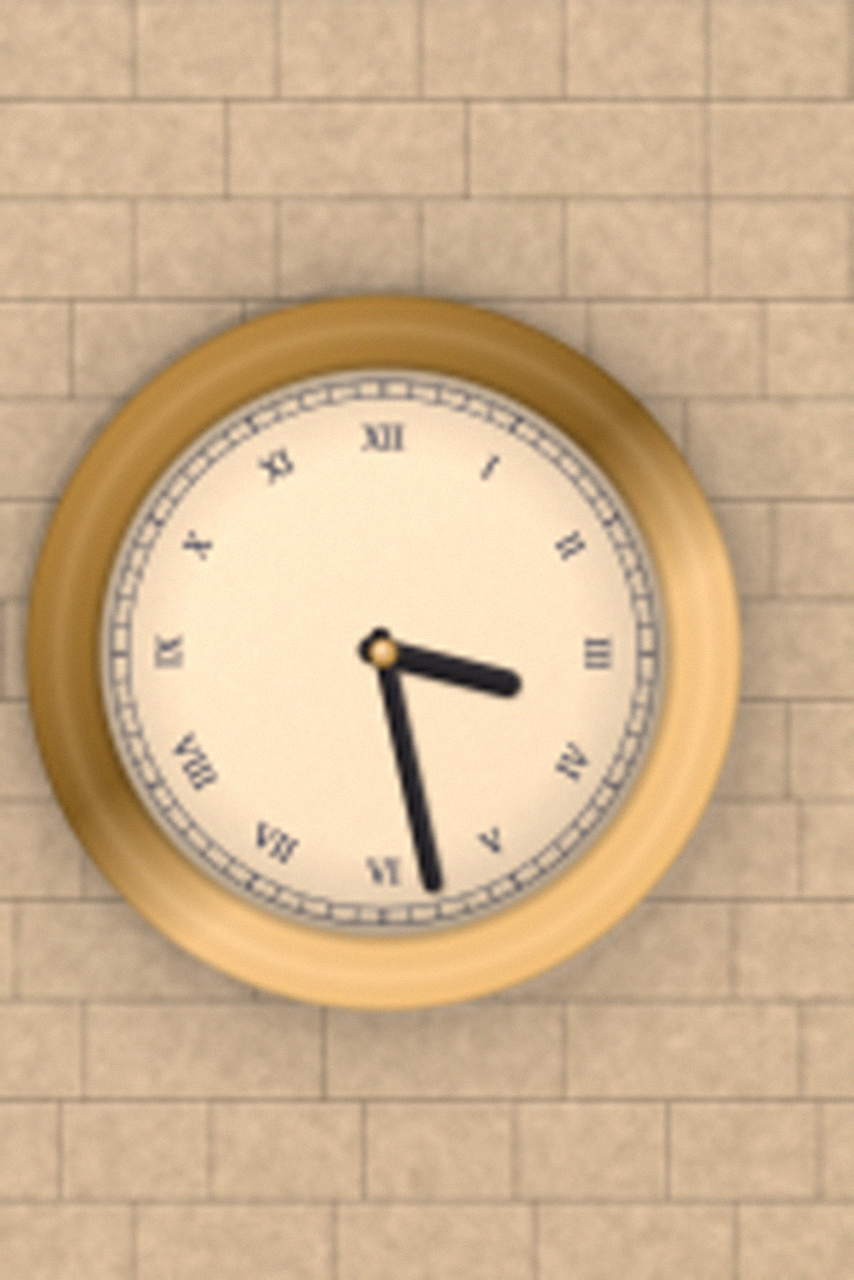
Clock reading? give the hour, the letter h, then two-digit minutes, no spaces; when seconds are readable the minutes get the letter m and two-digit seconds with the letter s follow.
3h28
